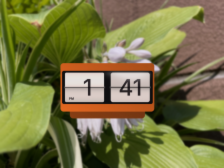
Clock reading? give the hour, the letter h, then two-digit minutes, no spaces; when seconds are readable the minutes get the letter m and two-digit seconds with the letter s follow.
1h41
